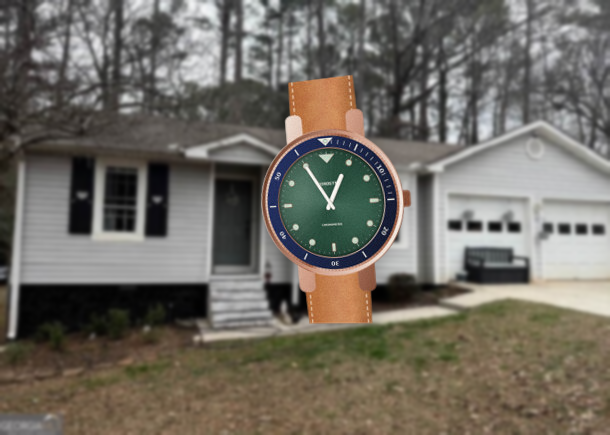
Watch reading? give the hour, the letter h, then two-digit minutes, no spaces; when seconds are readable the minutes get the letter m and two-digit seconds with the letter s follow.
12h55
